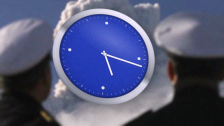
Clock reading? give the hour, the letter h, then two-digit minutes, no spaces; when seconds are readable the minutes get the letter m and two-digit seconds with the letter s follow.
5h17
